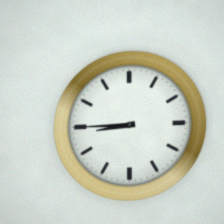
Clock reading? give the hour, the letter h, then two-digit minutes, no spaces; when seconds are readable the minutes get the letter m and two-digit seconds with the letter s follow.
8h45
